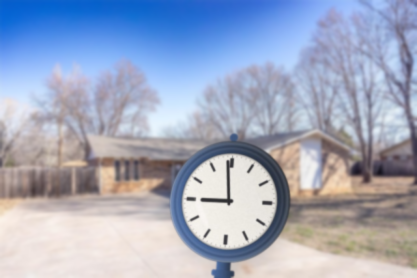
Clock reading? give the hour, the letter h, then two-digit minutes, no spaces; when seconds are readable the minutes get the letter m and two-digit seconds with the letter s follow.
8h59
